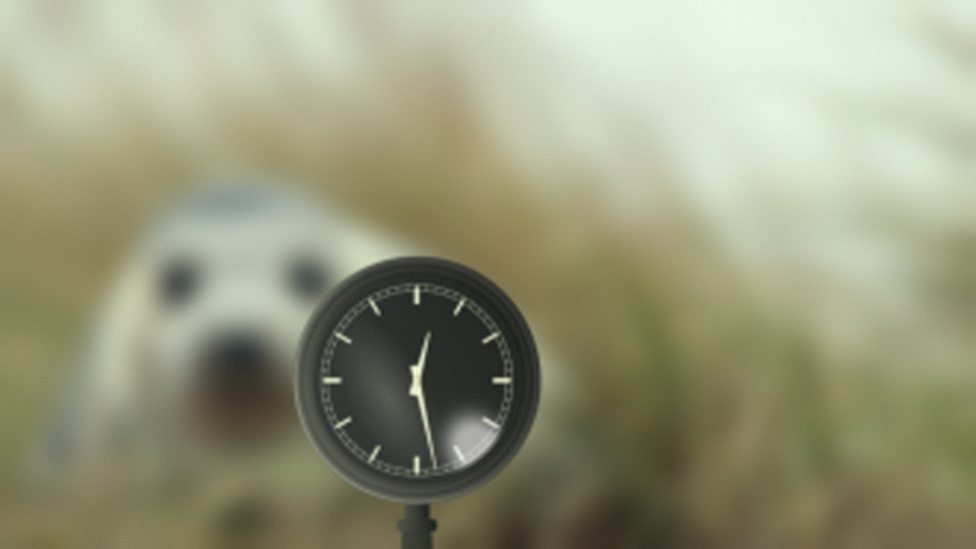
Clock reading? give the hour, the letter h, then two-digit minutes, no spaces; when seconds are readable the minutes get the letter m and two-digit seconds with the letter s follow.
12h28
